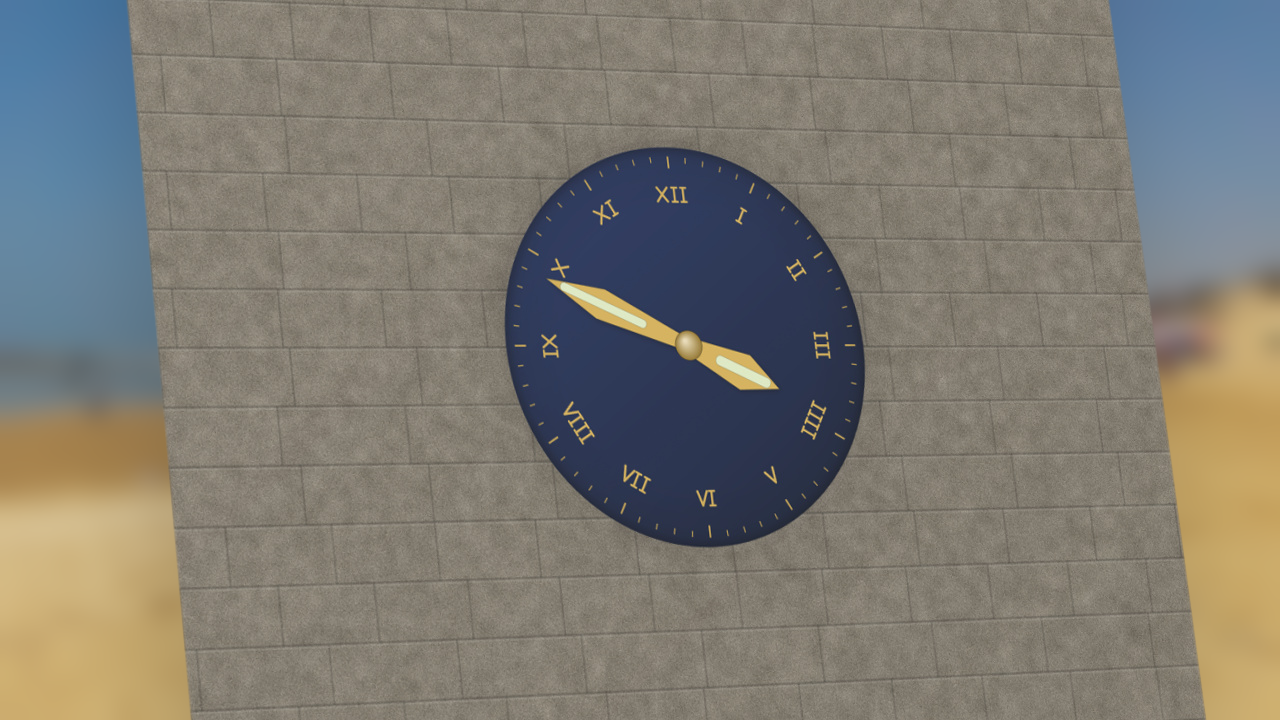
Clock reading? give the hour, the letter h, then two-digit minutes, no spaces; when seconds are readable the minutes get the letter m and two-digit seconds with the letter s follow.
3h49
